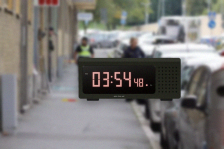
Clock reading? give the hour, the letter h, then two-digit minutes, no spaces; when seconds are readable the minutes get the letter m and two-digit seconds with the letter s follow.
3h54m48s
